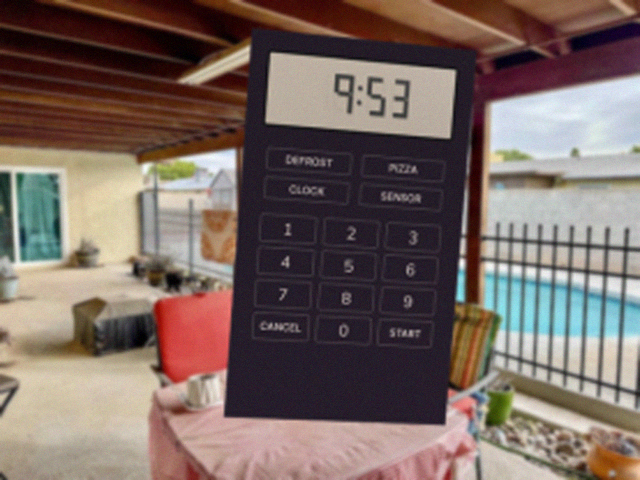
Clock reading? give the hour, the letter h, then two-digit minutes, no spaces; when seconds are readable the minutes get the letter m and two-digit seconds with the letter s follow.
9h53
